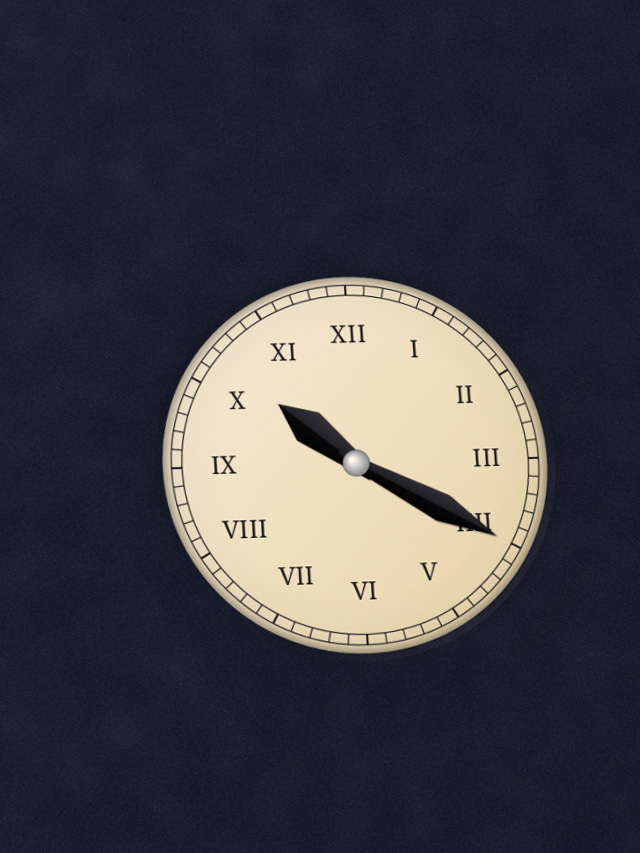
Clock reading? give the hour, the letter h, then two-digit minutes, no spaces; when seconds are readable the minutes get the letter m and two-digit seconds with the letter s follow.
10h20
